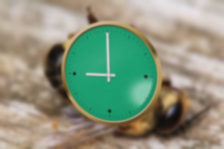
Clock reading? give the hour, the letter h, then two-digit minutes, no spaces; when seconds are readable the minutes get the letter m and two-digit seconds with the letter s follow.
9h00
